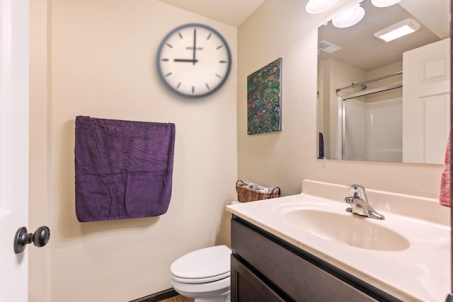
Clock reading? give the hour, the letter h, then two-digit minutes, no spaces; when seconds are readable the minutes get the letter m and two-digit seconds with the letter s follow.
9h00
